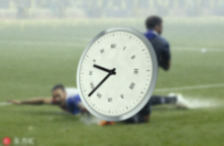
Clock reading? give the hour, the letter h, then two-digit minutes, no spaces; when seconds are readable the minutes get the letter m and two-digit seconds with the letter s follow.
9h38
